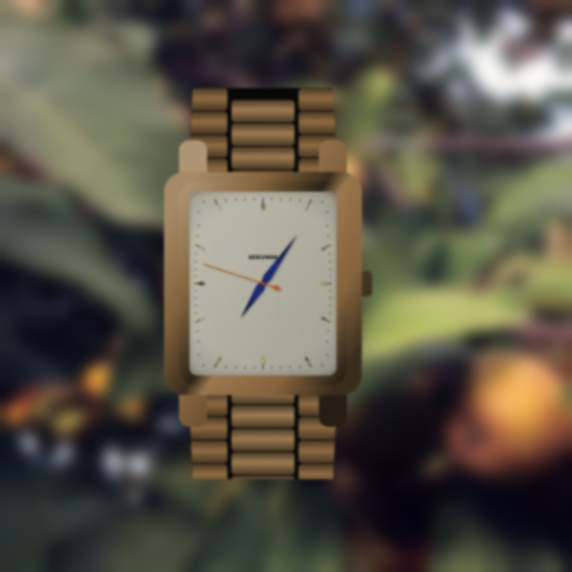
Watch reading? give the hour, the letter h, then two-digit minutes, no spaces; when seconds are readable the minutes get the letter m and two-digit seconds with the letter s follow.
7h05m48s
